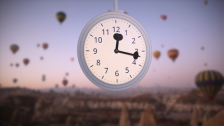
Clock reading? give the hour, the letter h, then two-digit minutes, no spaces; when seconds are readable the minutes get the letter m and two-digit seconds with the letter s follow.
12h17
